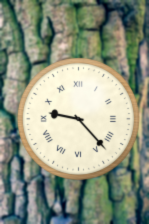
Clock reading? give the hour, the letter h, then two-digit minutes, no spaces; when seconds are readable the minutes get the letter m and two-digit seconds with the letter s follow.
9h23
